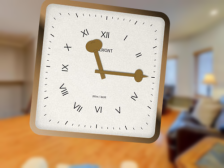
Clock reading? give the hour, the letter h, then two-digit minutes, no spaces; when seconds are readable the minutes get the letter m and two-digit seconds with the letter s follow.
11h15
